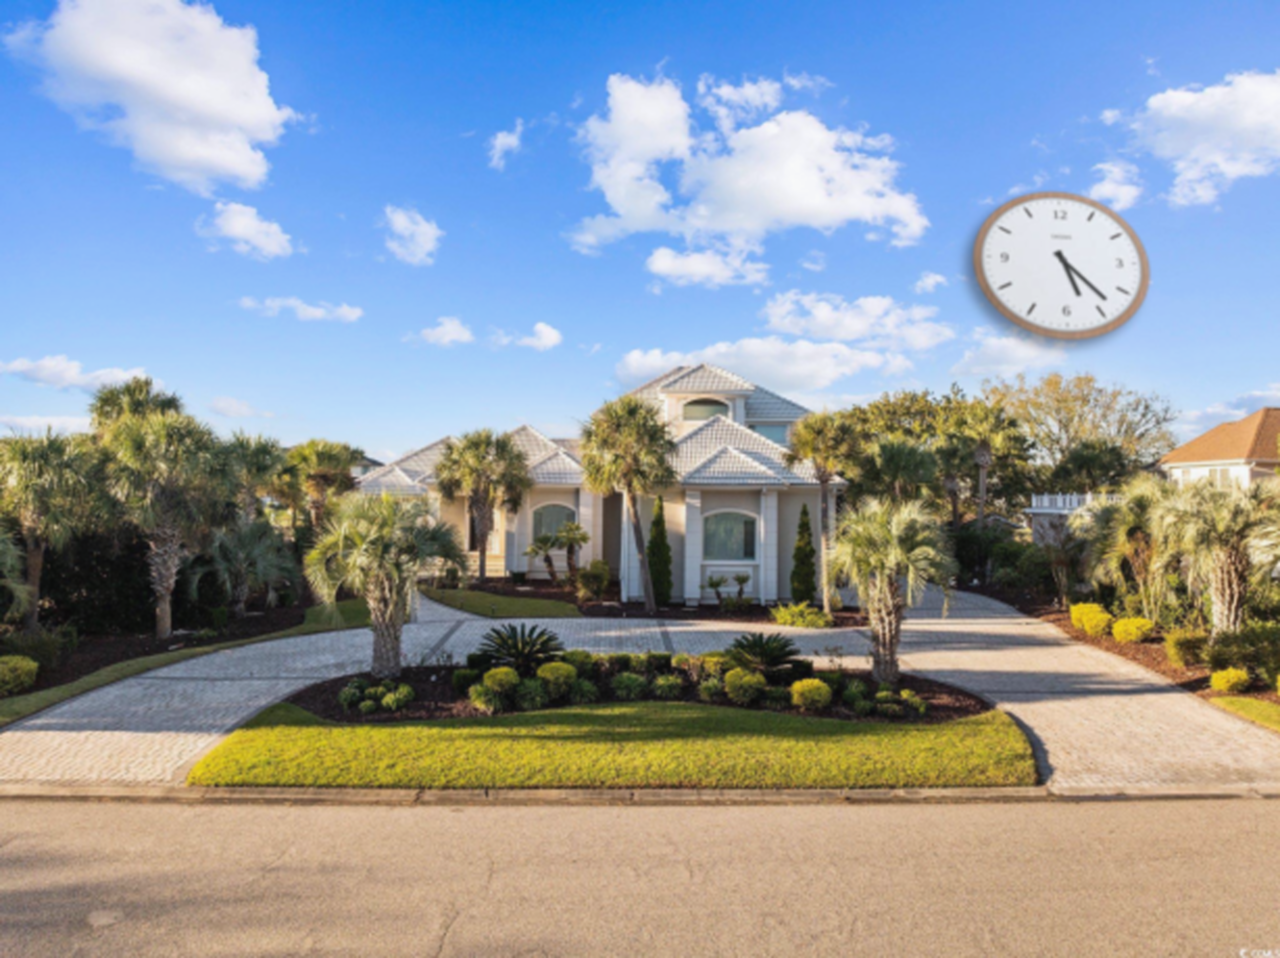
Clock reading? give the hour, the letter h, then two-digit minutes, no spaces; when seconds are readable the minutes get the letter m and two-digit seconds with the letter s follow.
5h23
